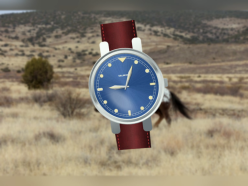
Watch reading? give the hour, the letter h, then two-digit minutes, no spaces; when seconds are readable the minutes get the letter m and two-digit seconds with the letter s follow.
9h04
